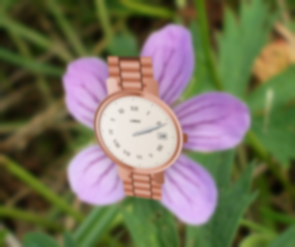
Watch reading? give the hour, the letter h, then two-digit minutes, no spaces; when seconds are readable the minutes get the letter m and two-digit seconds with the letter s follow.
2h11
